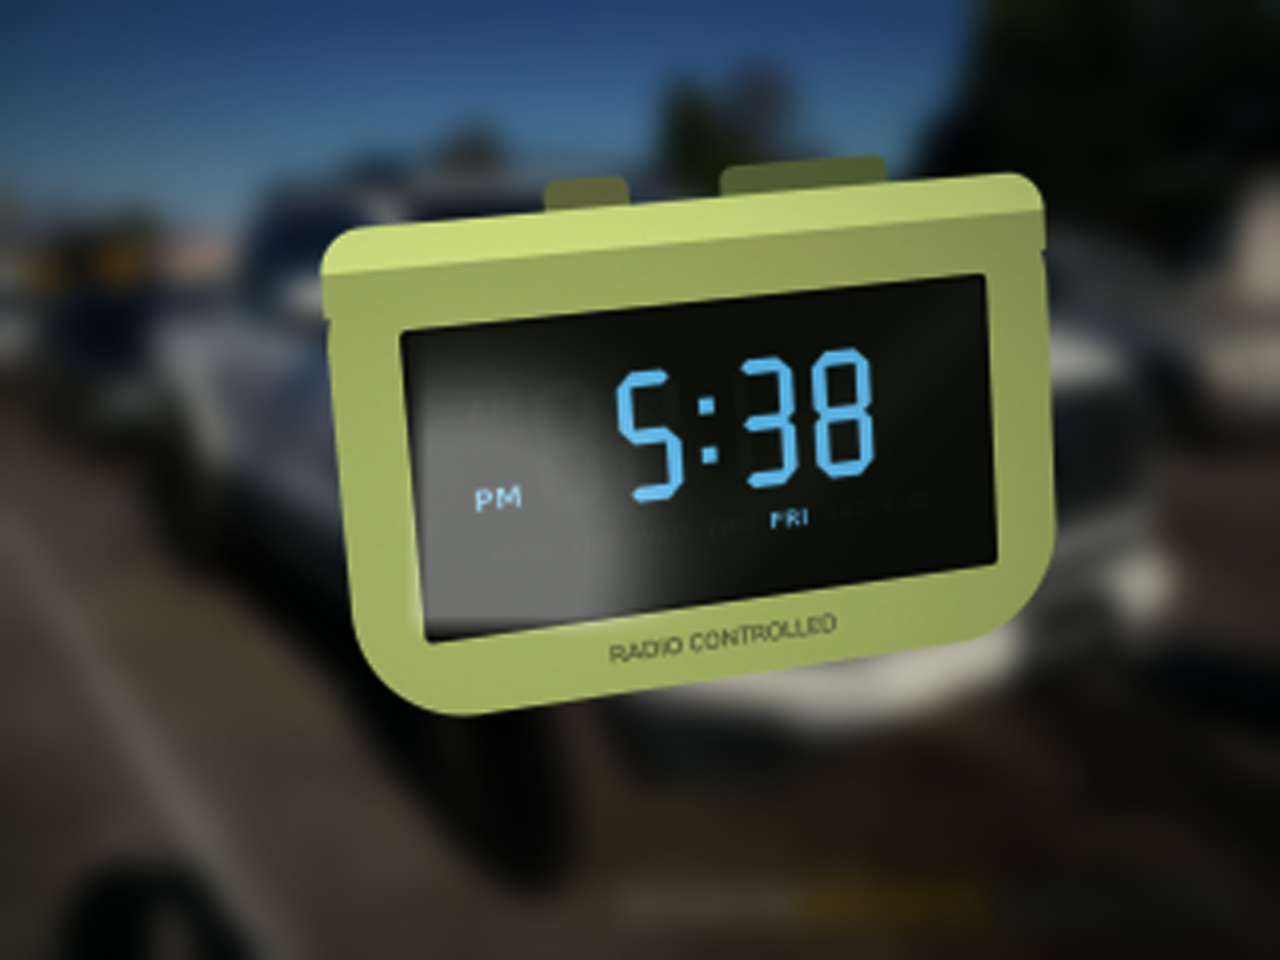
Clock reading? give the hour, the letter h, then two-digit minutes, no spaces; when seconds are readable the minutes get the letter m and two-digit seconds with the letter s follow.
5h38
